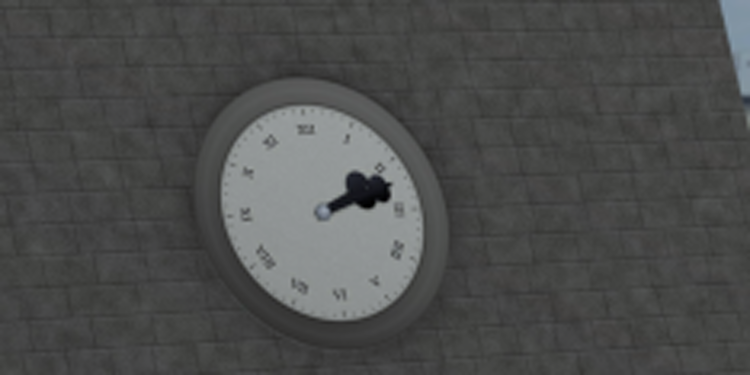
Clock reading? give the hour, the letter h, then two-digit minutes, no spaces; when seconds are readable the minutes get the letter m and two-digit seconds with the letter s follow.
2h12
